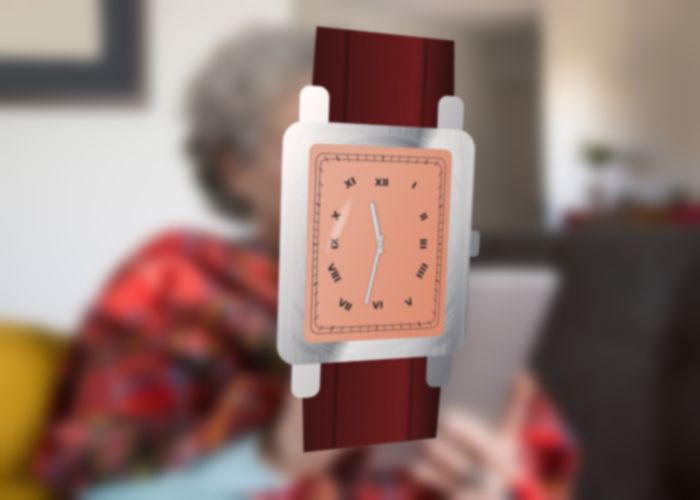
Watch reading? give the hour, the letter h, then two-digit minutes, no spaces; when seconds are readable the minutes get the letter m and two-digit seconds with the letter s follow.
11h32
